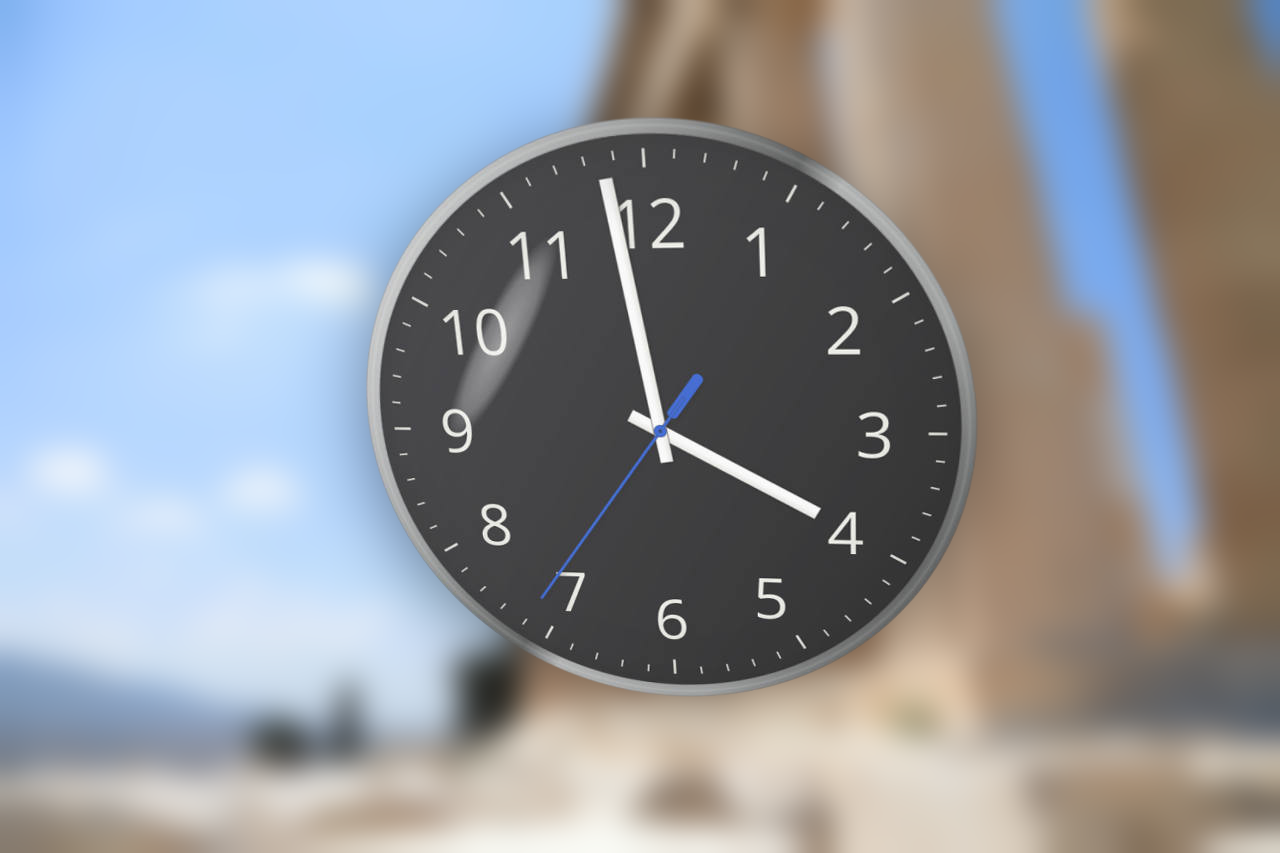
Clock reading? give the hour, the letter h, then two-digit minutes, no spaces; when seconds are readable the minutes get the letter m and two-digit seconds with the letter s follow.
3h58m36s
